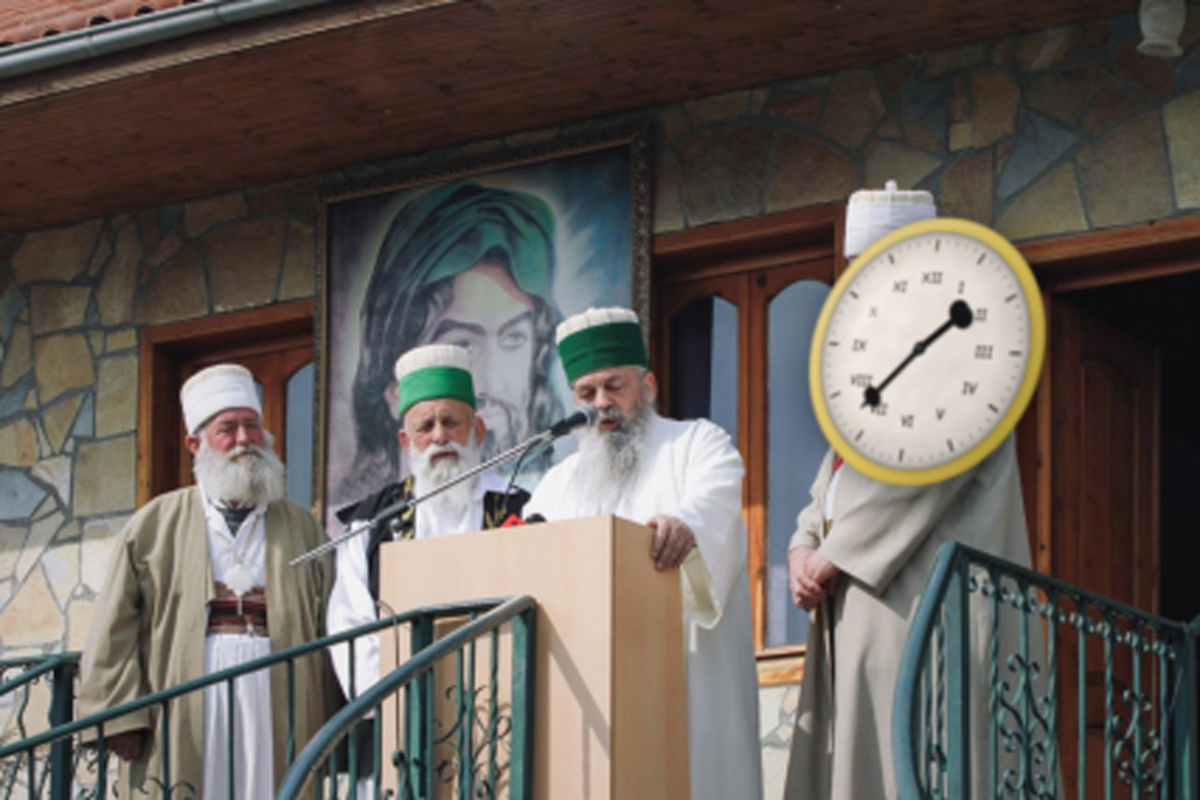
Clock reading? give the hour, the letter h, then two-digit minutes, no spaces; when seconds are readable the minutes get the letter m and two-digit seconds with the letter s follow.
1h37
